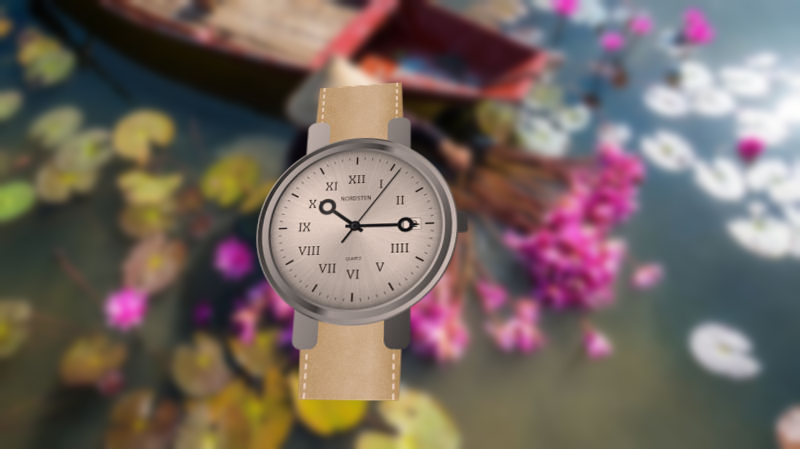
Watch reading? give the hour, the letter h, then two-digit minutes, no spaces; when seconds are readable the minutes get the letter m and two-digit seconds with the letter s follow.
10h15m06s
